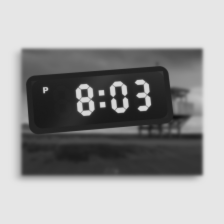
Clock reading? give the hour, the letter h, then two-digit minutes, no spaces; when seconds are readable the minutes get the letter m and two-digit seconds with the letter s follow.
8h03
